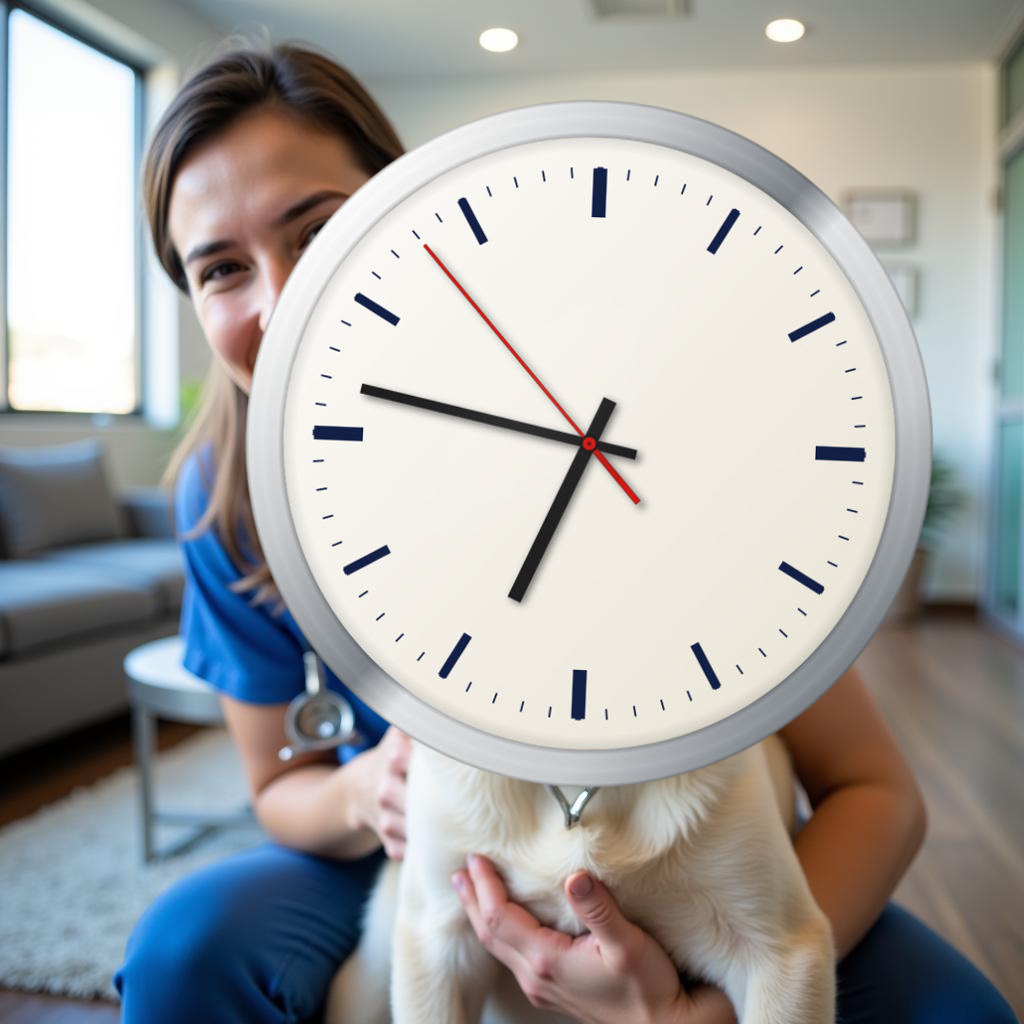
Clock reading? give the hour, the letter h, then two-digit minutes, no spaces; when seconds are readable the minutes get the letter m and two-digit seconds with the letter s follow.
6h46m53s
